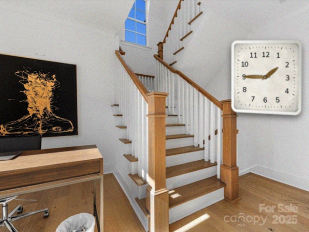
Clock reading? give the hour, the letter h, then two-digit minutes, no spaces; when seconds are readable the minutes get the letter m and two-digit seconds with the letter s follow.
1h45
